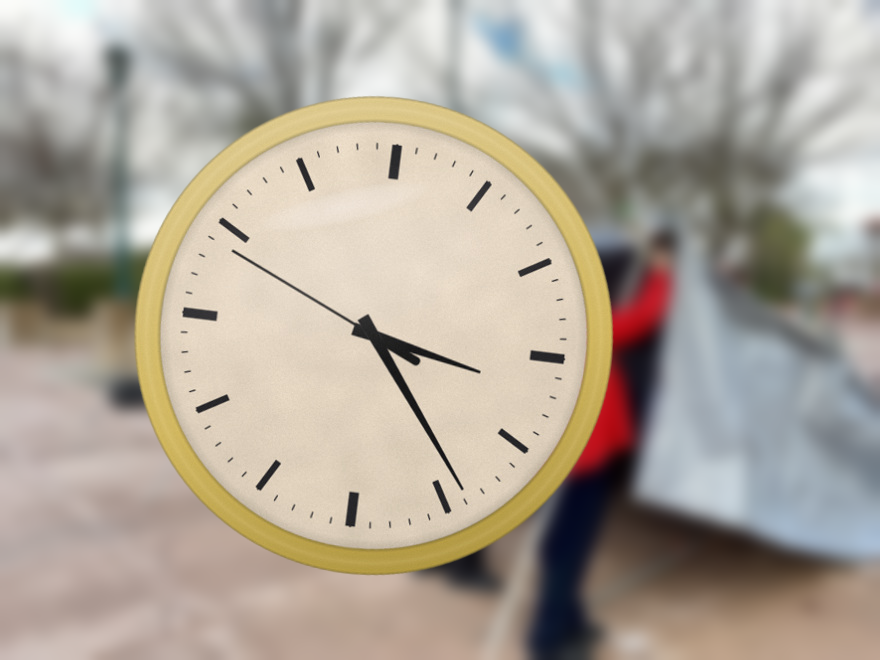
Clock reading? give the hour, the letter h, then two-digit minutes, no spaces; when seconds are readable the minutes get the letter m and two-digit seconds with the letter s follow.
3h23m49s
